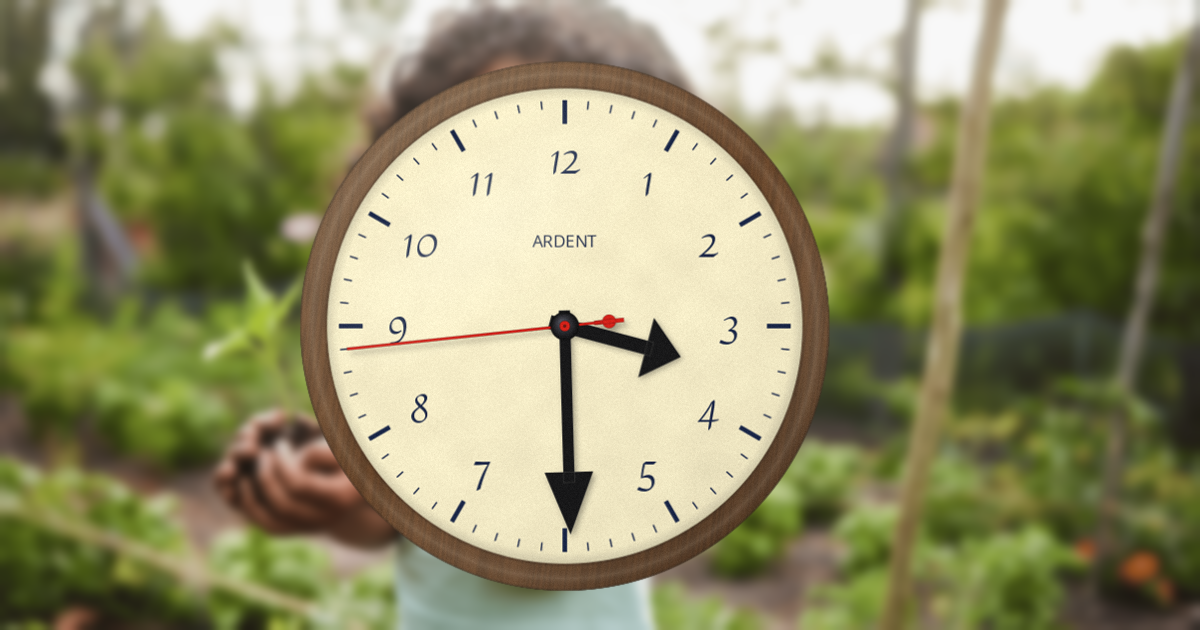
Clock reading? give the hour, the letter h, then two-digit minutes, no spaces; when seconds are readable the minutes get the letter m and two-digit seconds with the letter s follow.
3h29m44s
